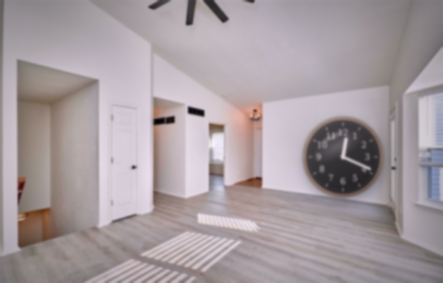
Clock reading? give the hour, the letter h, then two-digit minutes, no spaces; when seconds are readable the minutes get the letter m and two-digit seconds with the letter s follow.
12h19
